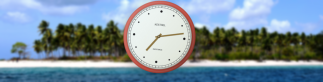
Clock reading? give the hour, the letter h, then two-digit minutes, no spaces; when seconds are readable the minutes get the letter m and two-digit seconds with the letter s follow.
7h13
